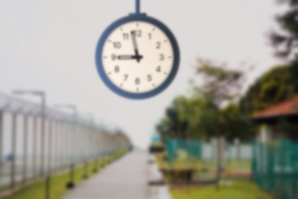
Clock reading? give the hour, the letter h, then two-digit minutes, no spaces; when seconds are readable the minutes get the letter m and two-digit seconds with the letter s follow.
8h58
